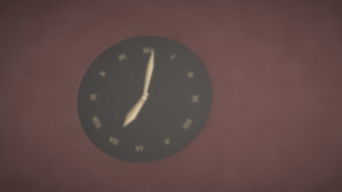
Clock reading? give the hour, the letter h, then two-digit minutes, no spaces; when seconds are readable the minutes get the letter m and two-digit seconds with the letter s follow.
7h01
